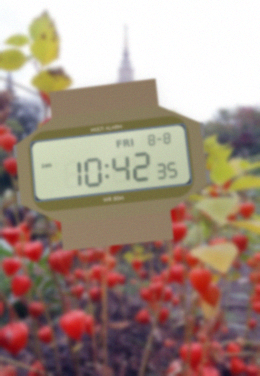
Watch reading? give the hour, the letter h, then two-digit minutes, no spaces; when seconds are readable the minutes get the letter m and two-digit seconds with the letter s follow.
10h42m35s
